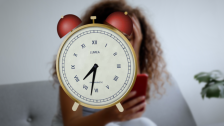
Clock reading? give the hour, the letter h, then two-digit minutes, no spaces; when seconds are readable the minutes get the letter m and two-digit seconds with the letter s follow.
7h32
